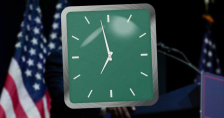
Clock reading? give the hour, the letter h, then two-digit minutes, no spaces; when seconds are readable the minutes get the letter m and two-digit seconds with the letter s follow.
6h58
